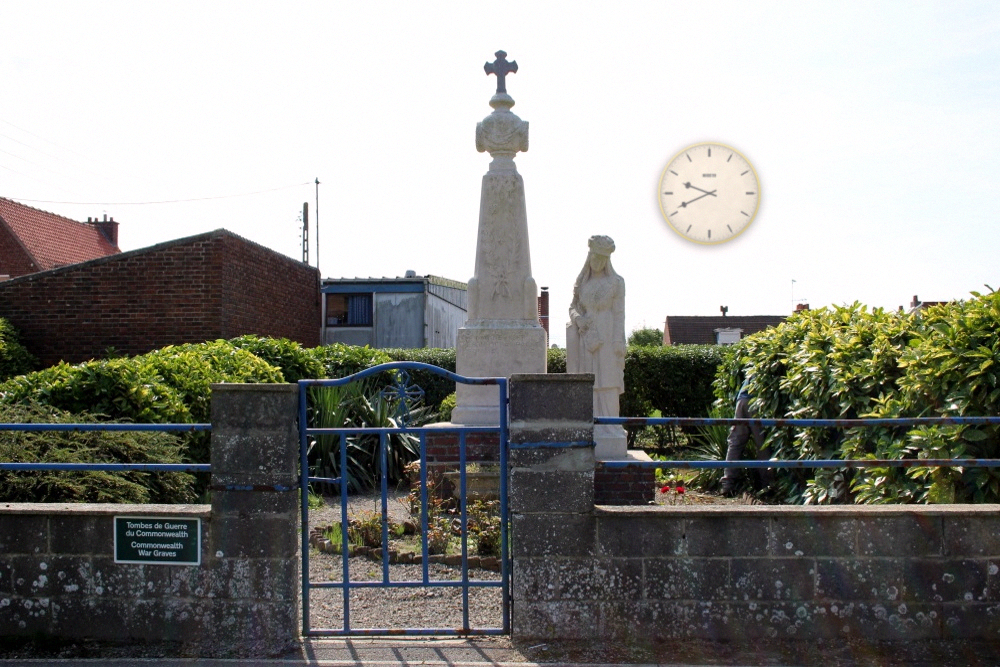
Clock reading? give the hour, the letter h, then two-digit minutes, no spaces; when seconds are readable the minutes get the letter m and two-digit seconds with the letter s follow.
9h41
